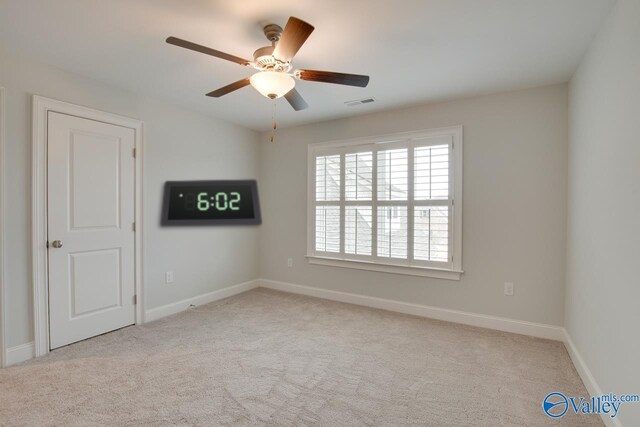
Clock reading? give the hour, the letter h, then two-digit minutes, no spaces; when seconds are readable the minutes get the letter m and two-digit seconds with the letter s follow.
6h02
